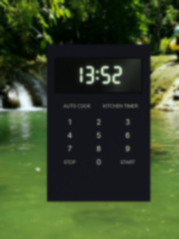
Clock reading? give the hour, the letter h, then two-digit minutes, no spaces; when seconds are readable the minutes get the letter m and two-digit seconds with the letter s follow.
13h52
